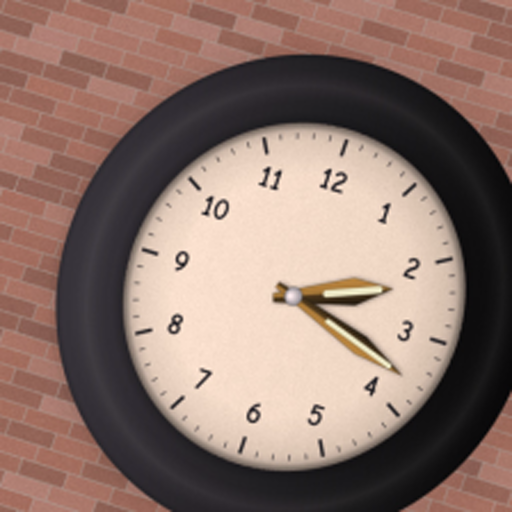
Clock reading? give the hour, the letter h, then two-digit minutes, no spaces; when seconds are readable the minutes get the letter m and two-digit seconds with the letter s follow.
2h18
